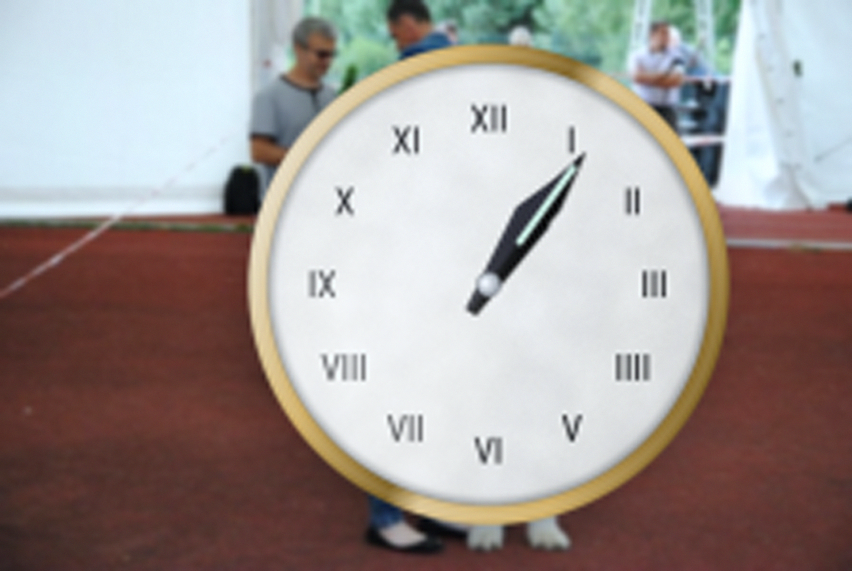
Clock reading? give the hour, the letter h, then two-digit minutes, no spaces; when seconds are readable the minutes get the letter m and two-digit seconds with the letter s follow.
1h06
